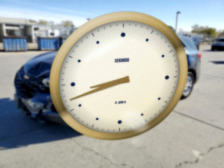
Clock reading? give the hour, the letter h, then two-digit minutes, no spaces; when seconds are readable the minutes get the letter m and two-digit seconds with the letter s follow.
8h42
